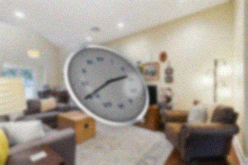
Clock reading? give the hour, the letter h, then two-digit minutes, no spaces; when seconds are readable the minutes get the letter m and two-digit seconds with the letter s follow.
2h41
